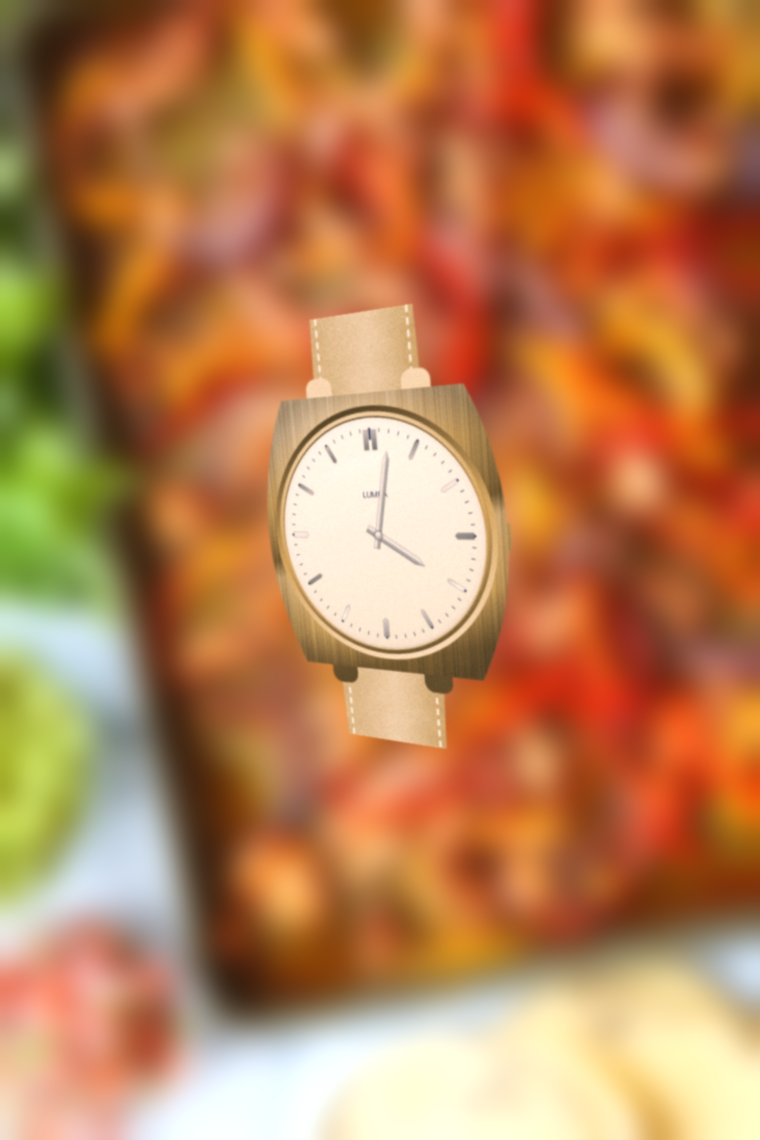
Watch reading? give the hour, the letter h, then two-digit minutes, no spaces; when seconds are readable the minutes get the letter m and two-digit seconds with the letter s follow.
4h02
